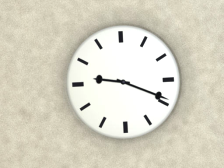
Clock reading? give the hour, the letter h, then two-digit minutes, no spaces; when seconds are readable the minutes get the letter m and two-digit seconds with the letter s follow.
9h19
